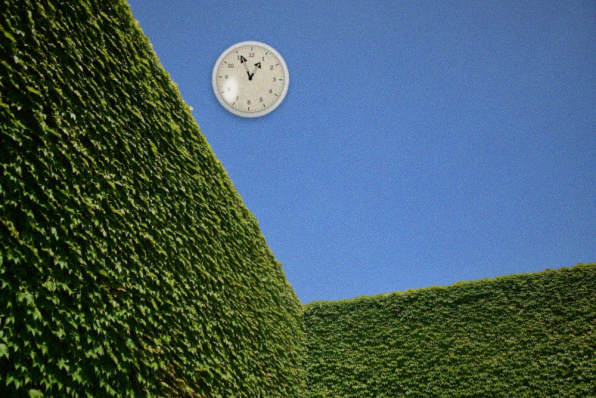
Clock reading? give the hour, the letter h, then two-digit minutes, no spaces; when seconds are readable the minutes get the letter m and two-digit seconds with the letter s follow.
12h56
